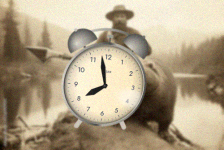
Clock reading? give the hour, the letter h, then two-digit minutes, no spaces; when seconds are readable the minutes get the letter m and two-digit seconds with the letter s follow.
7h58
